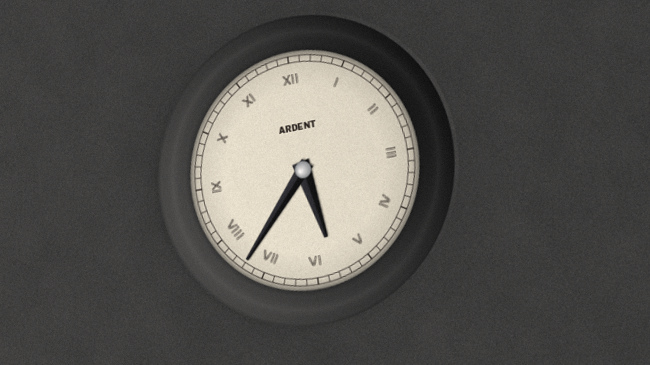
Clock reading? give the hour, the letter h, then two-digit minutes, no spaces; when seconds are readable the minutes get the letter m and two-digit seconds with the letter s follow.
5h37
